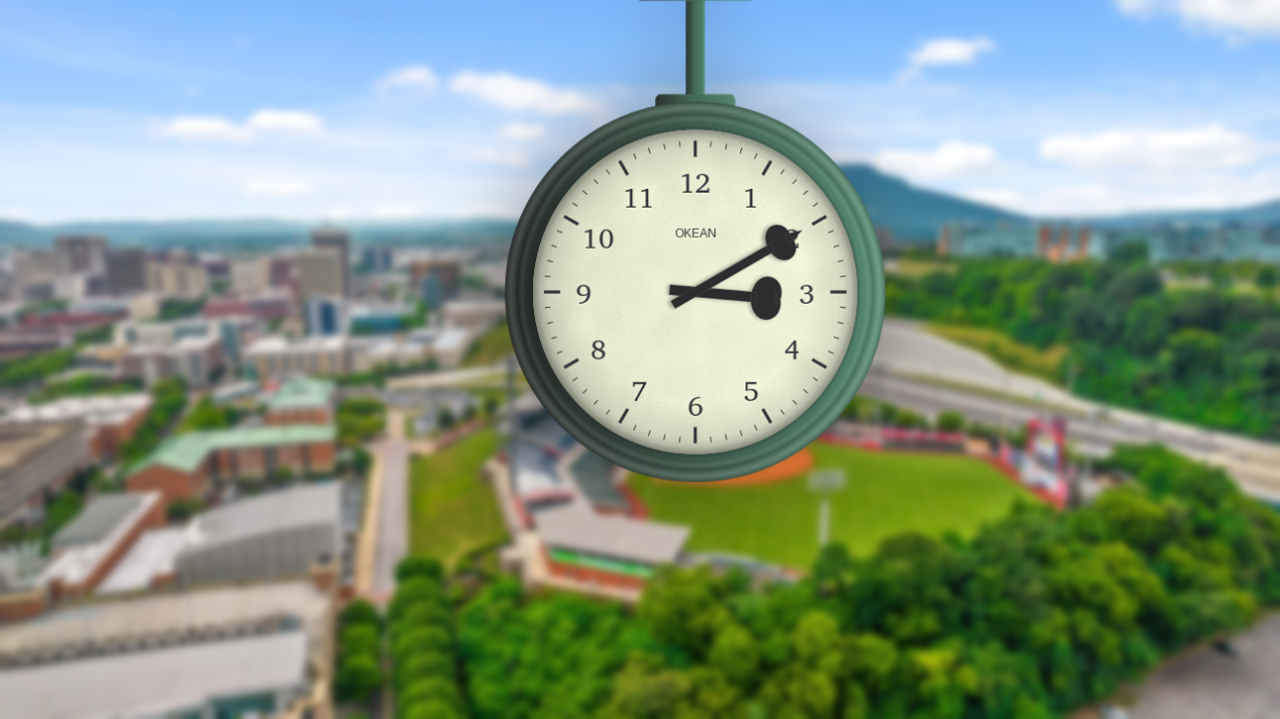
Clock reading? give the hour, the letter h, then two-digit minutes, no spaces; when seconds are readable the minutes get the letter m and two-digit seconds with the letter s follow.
3h10
